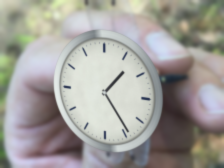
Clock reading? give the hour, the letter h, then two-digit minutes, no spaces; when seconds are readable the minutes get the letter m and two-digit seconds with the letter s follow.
1h24
